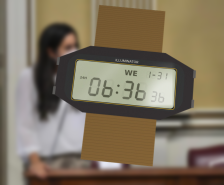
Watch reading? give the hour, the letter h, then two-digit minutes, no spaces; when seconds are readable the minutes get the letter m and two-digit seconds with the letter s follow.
6h36m36s
